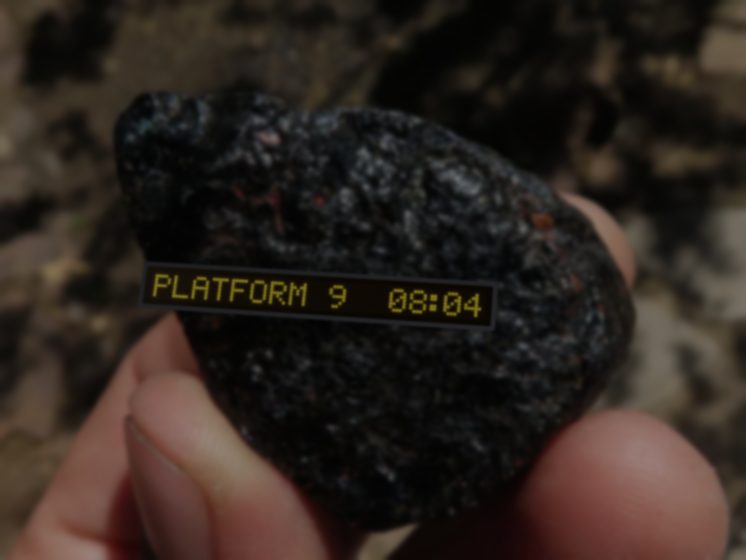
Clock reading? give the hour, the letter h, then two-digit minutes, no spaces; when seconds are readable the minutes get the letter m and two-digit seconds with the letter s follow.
8h04
